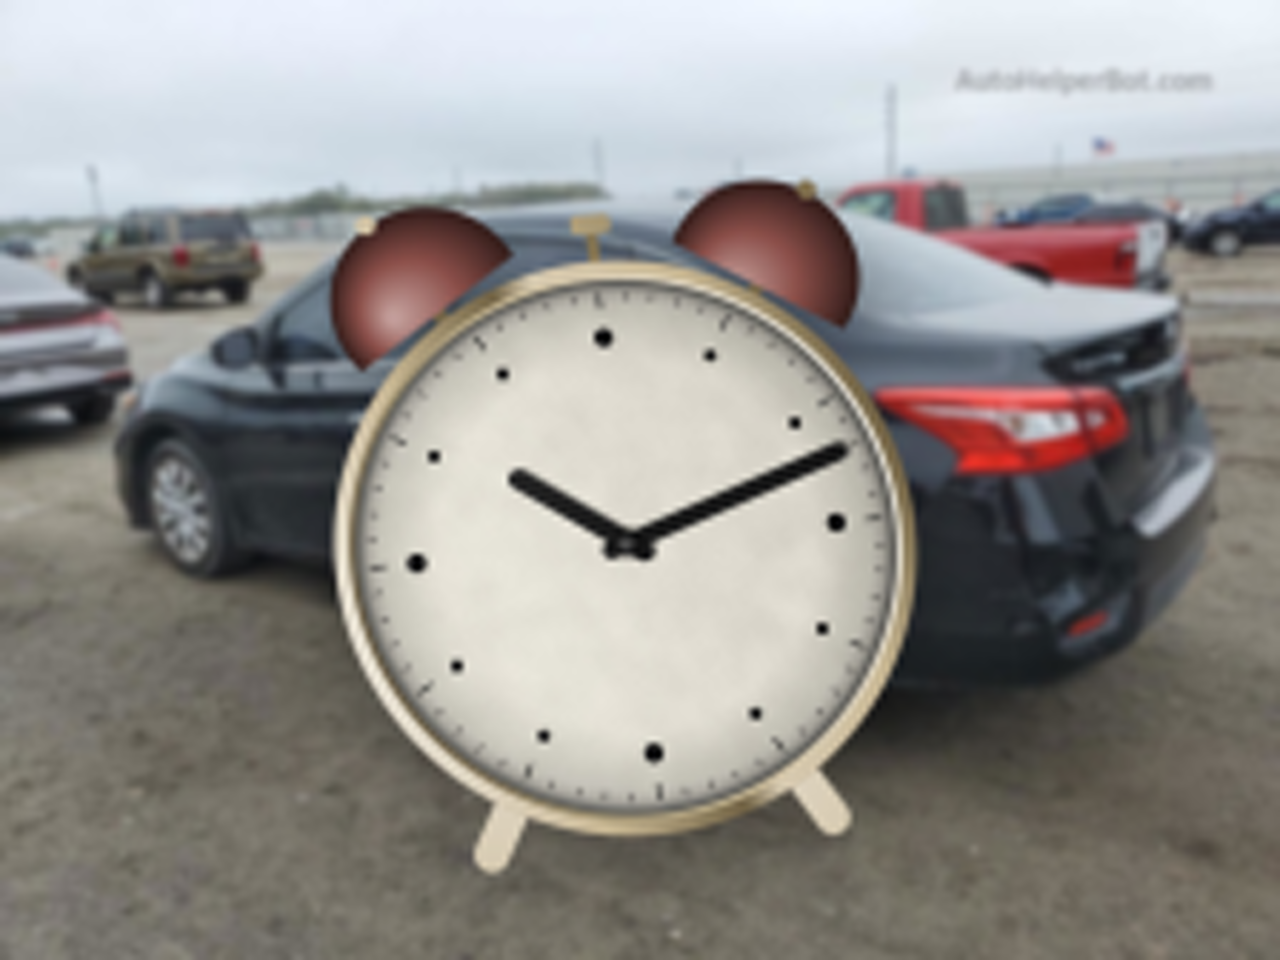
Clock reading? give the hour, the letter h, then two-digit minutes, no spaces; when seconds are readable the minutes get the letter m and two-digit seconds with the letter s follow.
10h12
